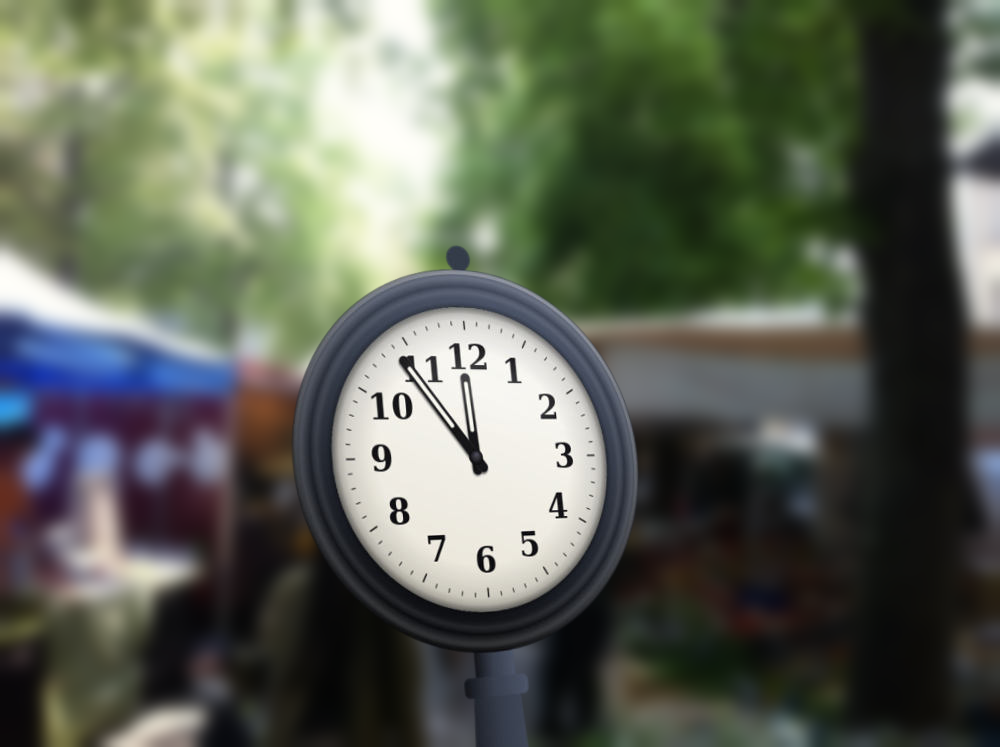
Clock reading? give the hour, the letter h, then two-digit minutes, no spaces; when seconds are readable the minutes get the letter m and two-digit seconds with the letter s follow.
11h54
